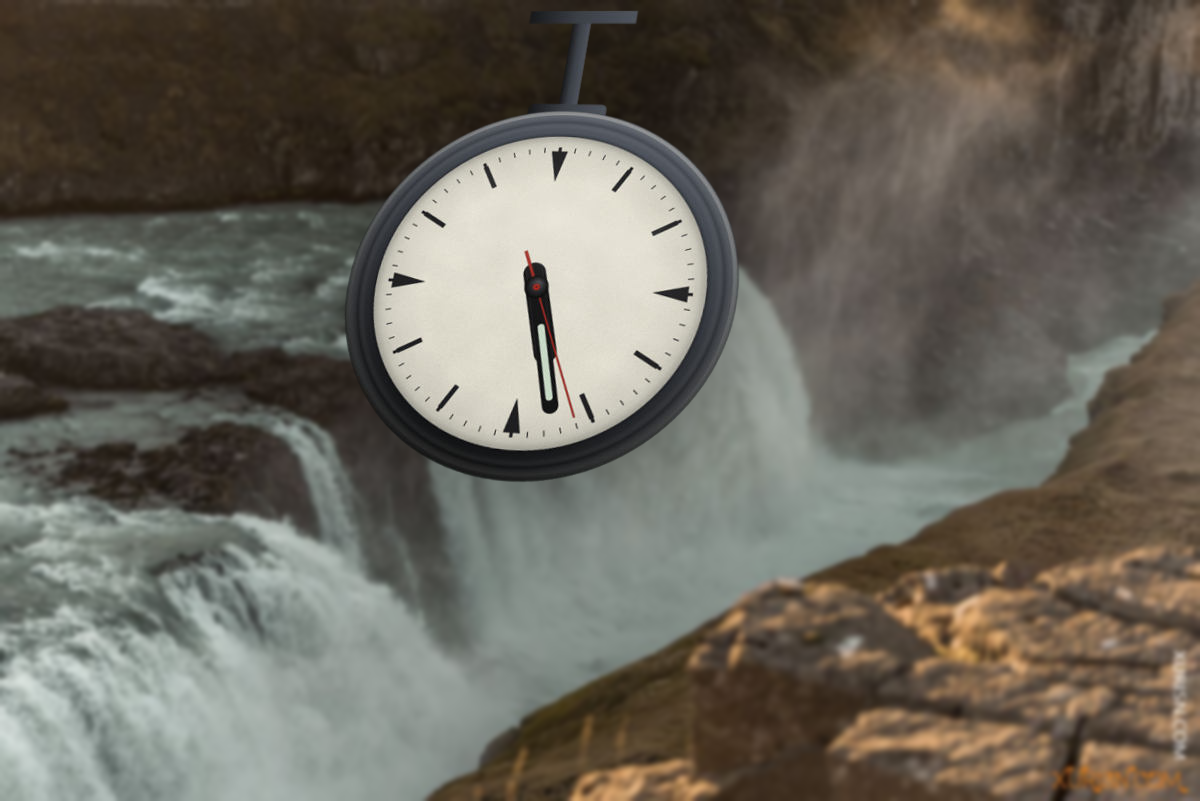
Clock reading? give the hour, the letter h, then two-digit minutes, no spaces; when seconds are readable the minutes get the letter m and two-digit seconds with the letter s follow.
5h27m26s
